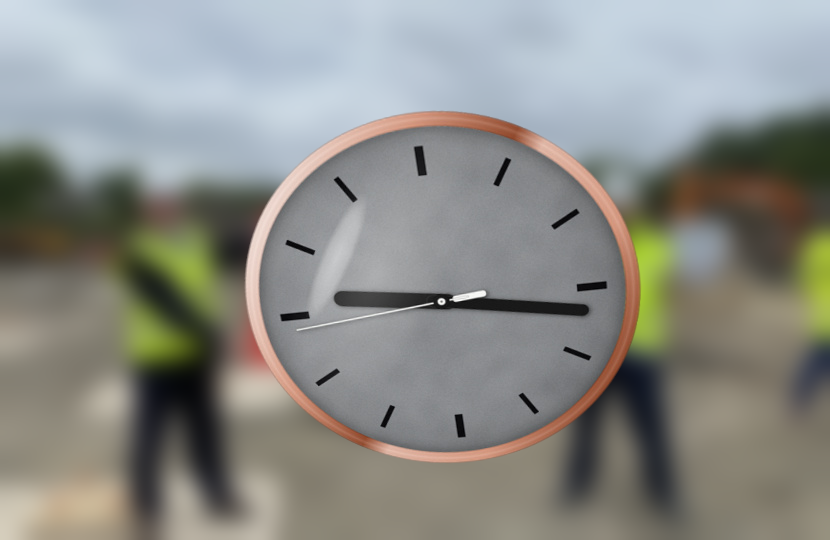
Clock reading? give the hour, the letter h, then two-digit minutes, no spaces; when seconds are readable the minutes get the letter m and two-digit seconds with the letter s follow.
9h16m44s
